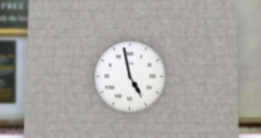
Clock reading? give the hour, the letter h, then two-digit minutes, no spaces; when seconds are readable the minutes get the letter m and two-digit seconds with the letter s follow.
4h58
